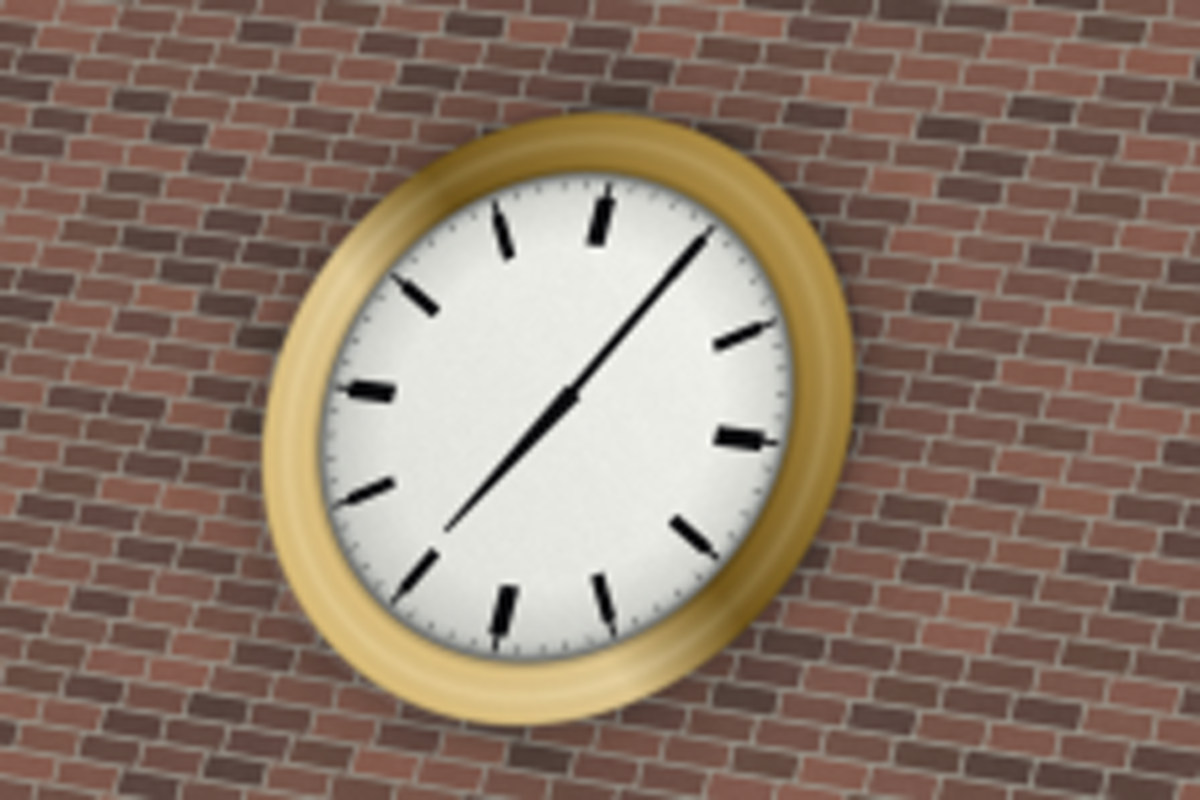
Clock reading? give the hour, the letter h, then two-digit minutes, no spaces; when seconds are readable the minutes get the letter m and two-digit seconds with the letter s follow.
7h05
